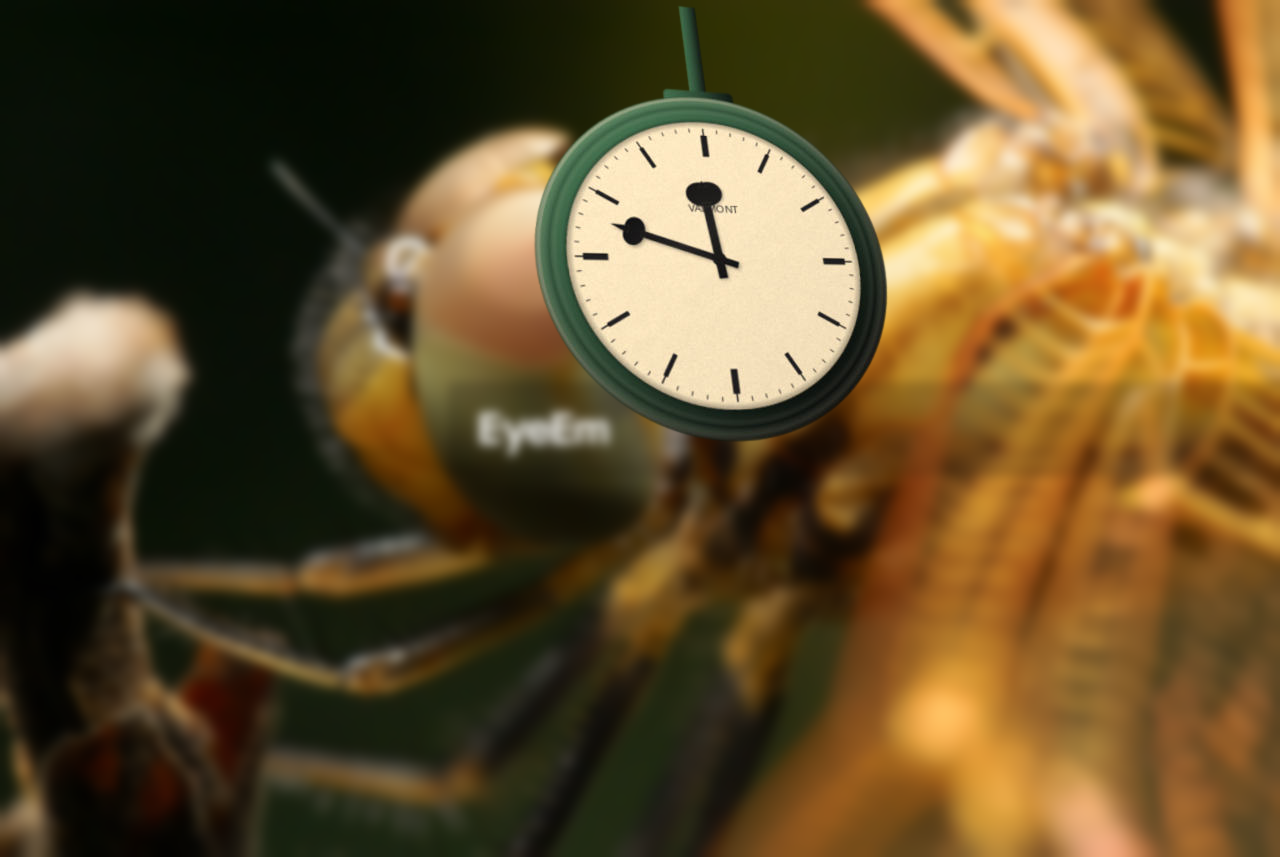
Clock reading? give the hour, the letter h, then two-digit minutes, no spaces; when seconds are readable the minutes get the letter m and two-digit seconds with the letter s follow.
11h48
